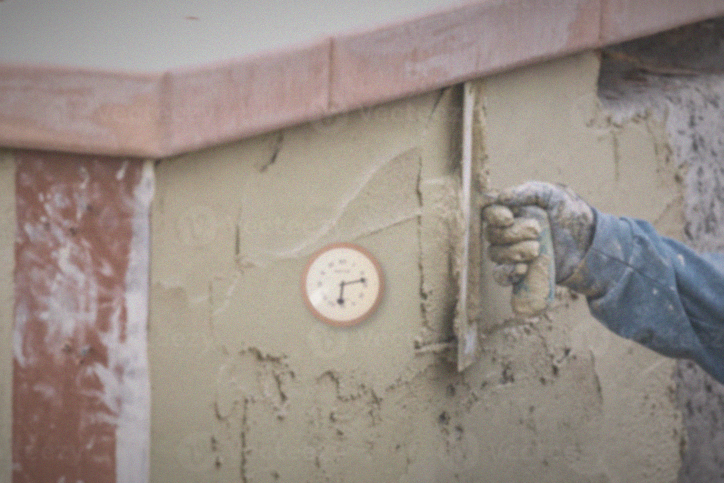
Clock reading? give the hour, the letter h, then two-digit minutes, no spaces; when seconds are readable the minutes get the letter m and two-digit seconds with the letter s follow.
6h13
